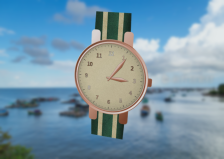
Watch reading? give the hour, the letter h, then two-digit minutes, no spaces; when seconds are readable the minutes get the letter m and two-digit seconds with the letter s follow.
3h06
